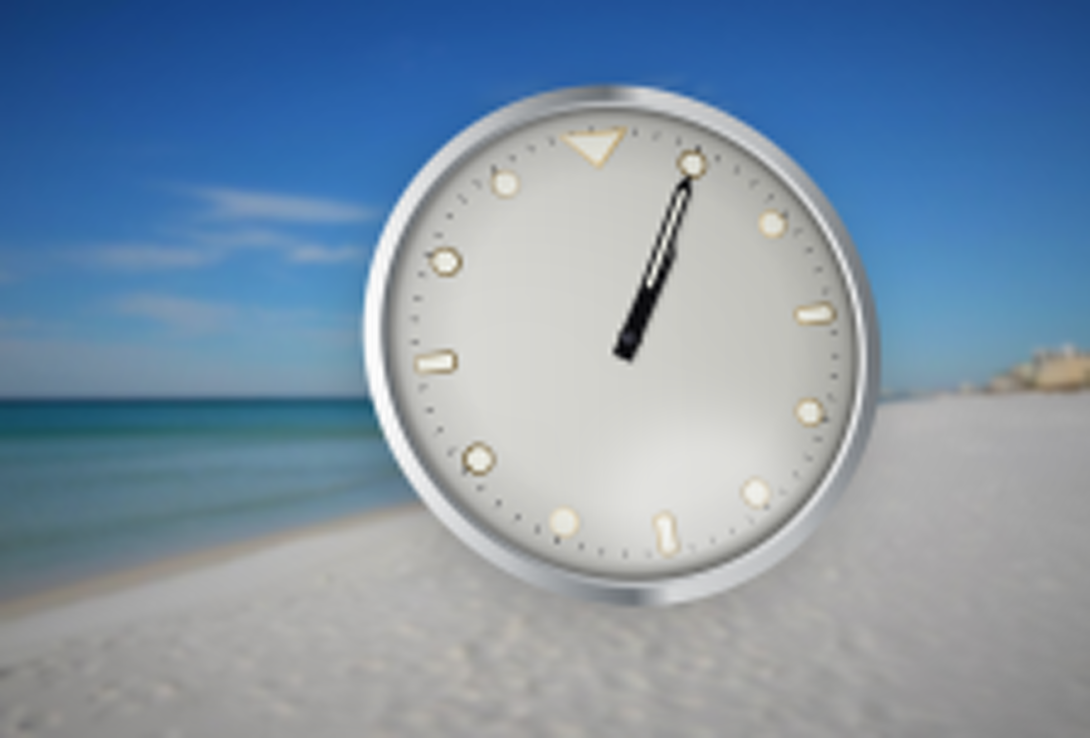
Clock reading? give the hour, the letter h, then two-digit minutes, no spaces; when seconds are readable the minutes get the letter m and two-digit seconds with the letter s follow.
1h05
